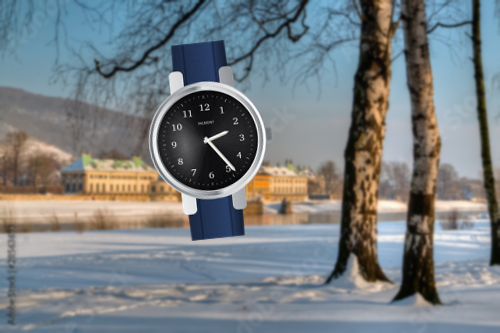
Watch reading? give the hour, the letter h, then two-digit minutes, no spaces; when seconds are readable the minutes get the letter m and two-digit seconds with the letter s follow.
2h24
